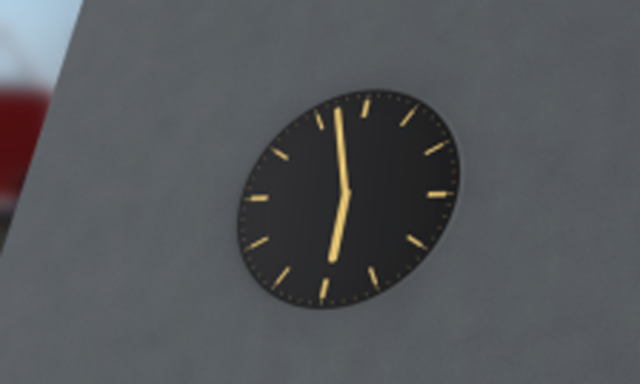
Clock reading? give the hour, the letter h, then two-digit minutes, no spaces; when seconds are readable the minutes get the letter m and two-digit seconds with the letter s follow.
5h57
